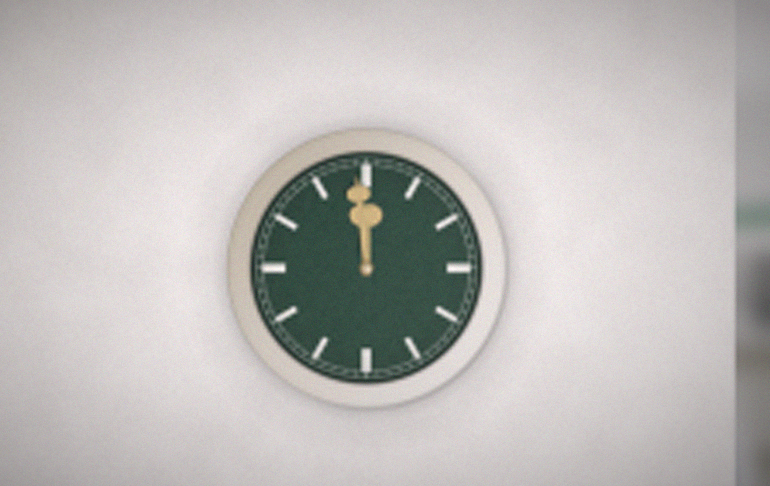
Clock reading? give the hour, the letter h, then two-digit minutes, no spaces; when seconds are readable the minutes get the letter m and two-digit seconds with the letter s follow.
11h59
